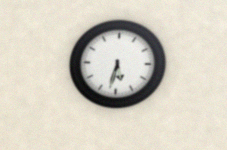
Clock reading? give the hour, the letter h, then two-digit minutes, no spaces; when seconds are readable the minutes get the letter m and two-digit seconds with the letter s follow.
5h32
